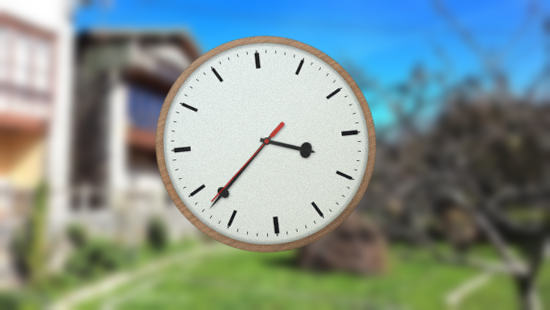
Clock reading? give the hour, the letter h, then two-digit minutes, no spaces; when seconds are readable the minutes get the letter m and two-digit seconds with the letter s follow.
3h37m38s
